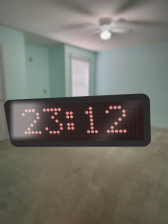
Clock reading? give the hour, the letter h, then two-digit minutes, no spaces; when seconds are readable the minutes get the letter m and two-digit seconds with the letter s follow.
23h12
